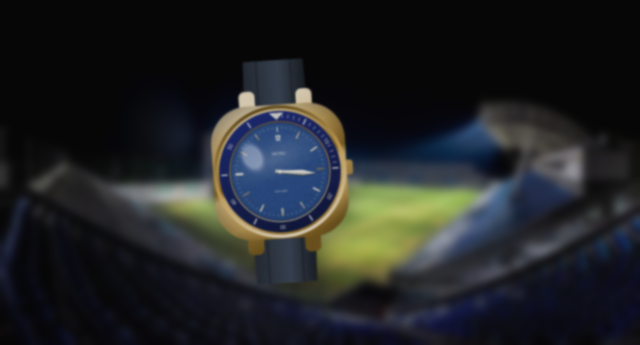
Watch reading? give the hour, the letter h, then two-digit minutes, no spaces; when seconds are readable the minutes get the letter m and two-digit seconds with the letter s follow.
3h16
